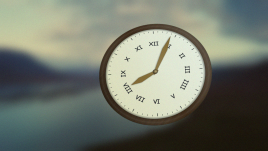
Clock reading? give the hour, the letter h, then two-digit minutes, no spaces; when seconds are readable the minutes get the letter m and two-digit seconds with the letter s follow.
8h04
